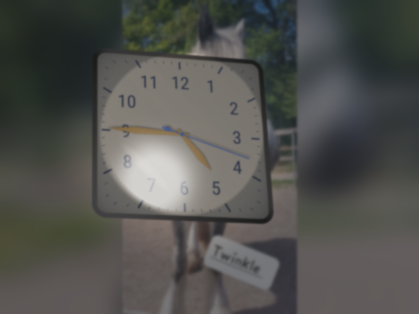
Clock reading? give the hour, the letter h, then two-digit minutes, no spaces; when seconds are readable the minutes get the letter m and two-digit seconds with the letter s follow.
4h45m18s
